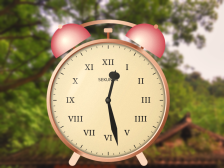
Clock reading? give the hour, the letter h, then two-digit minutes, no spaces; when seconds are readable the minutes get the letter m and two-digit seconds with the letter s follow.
12h28
